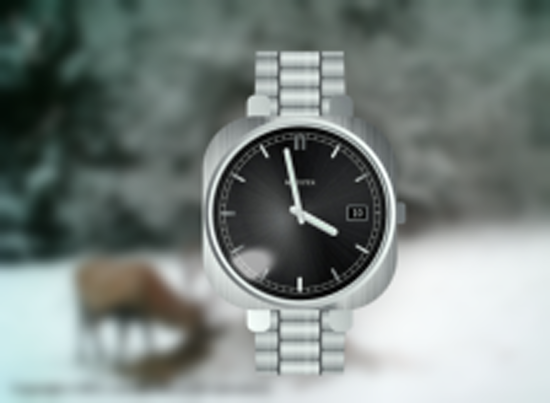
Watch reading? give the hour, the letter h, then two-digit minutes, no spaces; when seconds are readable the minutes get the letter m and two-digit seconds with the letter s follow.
3h58
